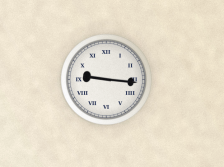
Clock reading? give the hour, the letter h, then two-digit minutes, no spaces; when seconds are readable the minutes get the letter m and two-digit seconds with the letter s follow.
9h16
